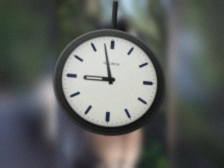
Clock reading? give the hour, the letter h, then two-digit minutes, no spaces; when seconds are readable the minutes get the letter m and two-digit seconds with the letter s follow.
8h58
